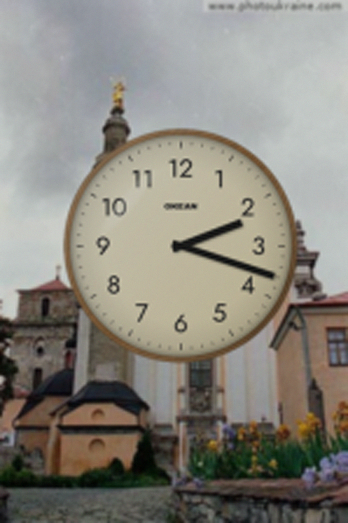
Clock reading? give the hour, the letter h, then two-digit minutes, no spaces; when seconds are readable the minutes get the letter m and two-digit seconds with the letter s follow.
2h18
